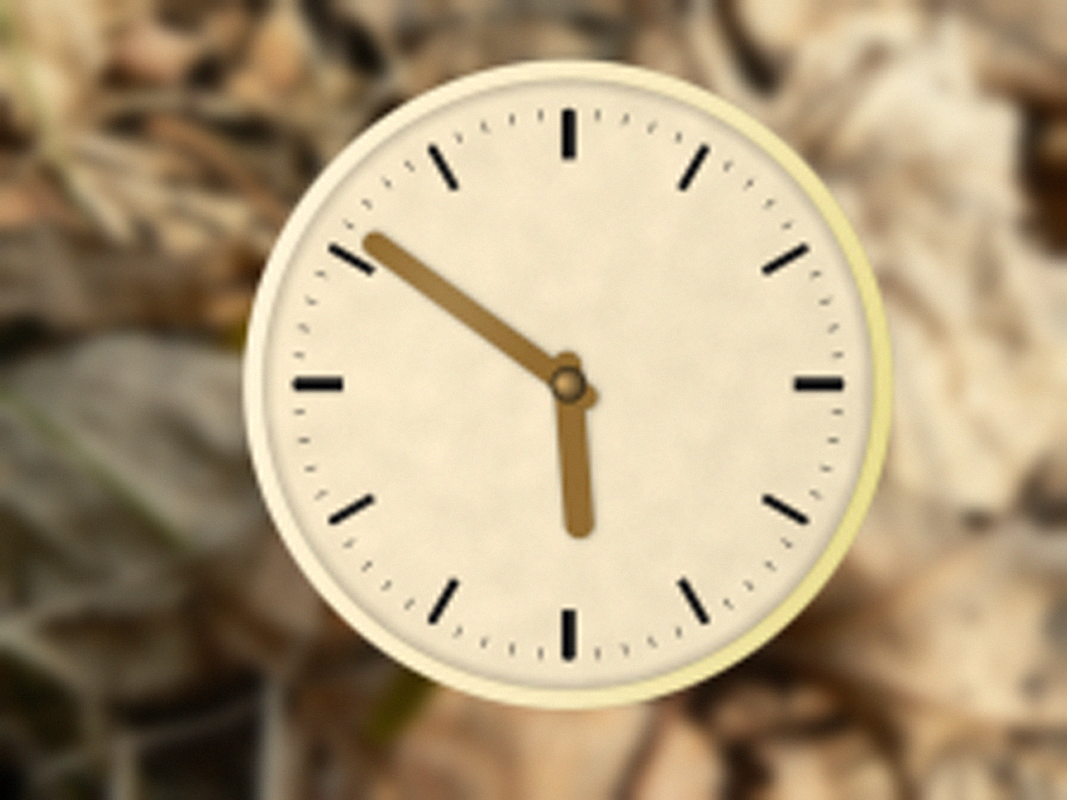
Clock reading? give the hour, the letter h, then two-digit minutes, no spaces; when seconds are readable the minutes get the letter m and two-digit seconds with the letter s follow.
5h51
